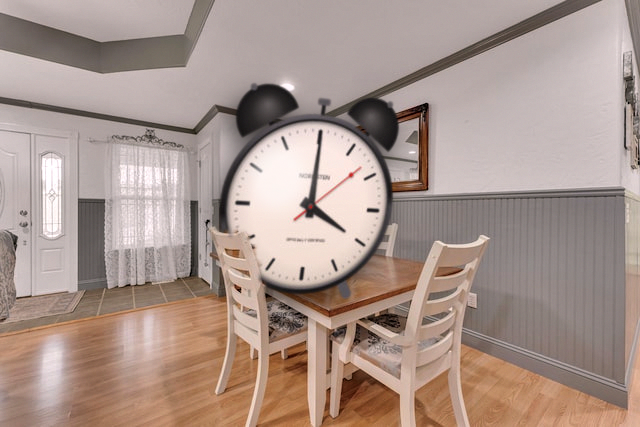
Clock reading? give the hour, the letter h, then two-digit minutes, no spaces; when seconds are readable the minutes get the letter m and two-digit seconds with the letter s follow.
4h00m08s
